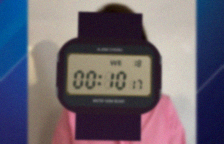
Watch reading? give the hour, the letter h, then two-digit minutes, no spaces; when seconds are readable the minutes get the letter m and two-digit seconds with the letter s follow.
0h10m17s
